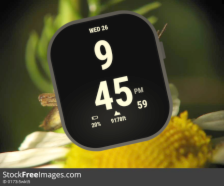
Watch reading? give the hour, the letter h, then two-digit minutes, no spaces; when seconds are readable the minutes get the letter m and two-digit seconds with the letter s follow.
9h45m59s
